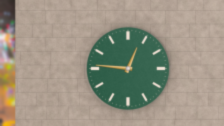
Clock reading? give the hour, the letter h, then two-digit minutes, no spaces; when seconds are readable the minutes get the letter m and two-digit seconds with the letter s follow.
12h46
